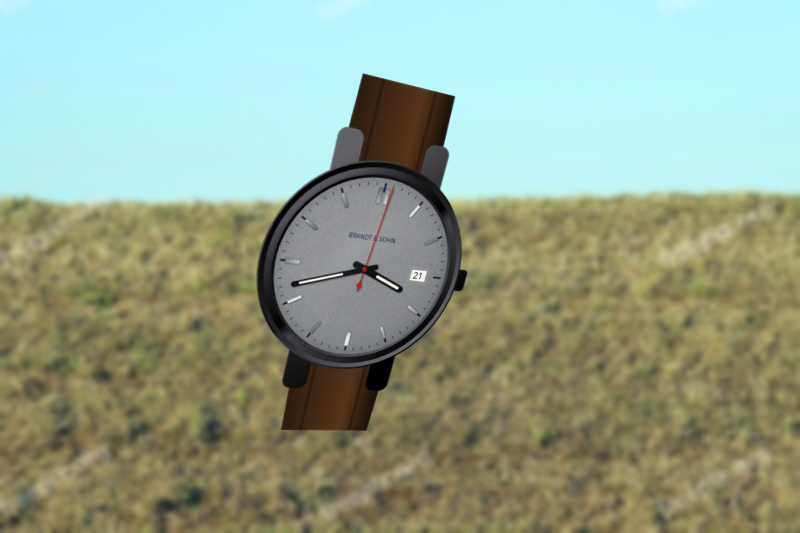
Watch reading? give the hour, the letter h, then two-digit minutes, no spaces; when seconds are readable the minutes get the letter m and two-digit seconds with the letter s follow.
3h42m01s
